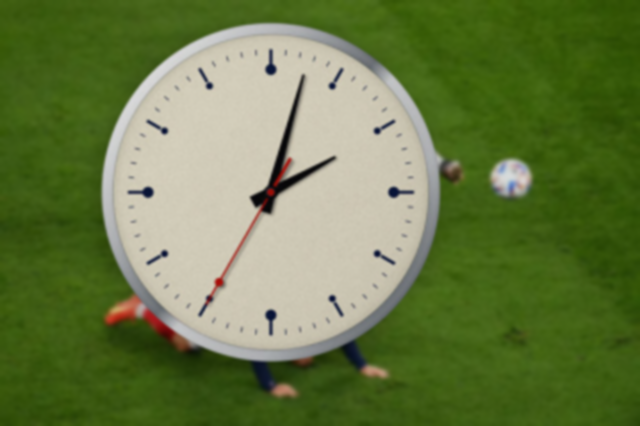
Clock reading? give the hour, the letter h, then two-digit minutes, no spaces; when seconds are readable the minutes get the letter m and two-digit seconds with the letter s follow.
2h02m35s
